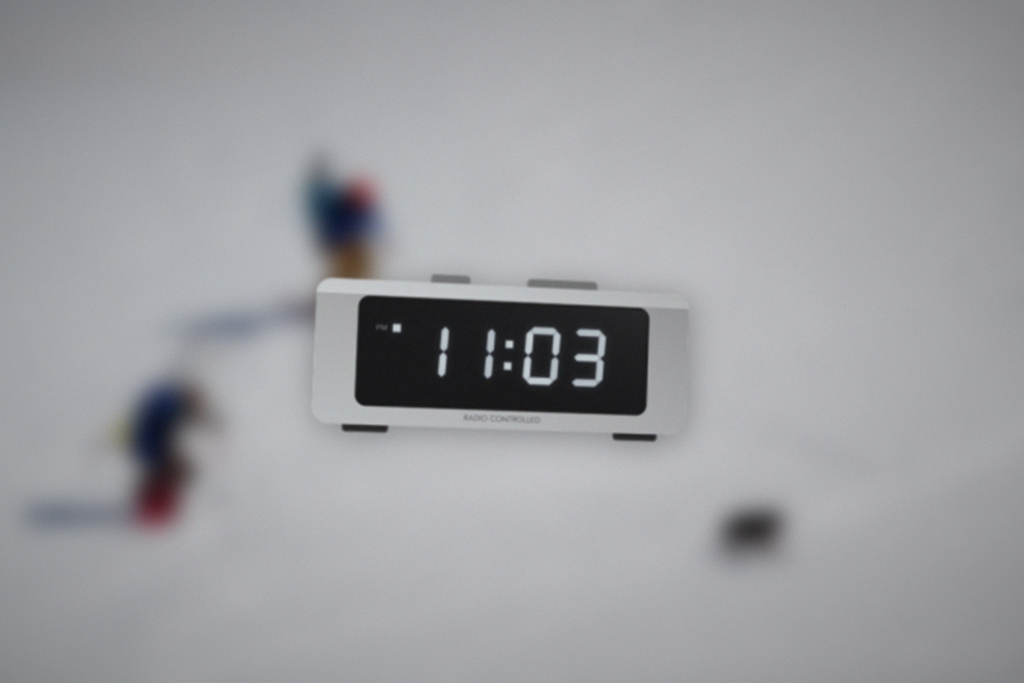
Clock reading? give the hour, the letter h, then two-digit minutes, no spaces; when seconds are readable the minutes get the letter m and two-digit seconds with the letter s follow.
11h03
